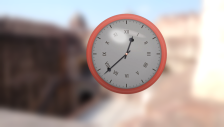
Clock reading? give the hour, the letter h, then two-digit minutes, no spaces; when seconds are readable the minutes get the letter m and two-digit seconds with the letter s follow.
12h38
